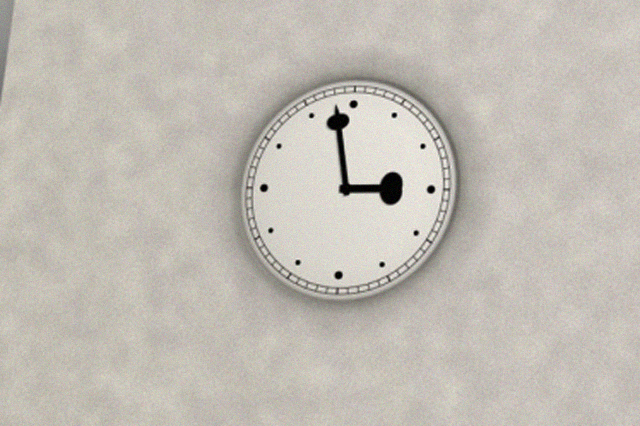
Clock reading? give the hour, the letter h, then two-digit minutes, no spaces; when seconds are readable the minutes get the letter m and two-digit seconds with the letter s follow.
2h58
